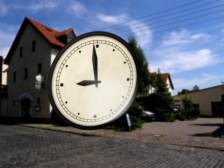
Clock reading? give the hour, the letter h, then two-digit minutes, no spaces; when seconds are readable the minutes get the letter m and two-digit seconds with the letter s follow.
8h59
